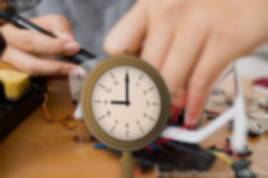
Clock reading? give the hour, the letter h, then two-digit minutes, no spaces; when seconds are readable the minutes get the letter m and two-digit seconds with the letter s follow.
9h00
